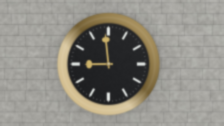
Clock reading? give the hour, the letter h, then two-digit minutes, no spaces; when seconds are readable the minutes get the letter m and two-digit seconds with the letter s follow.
8h59
